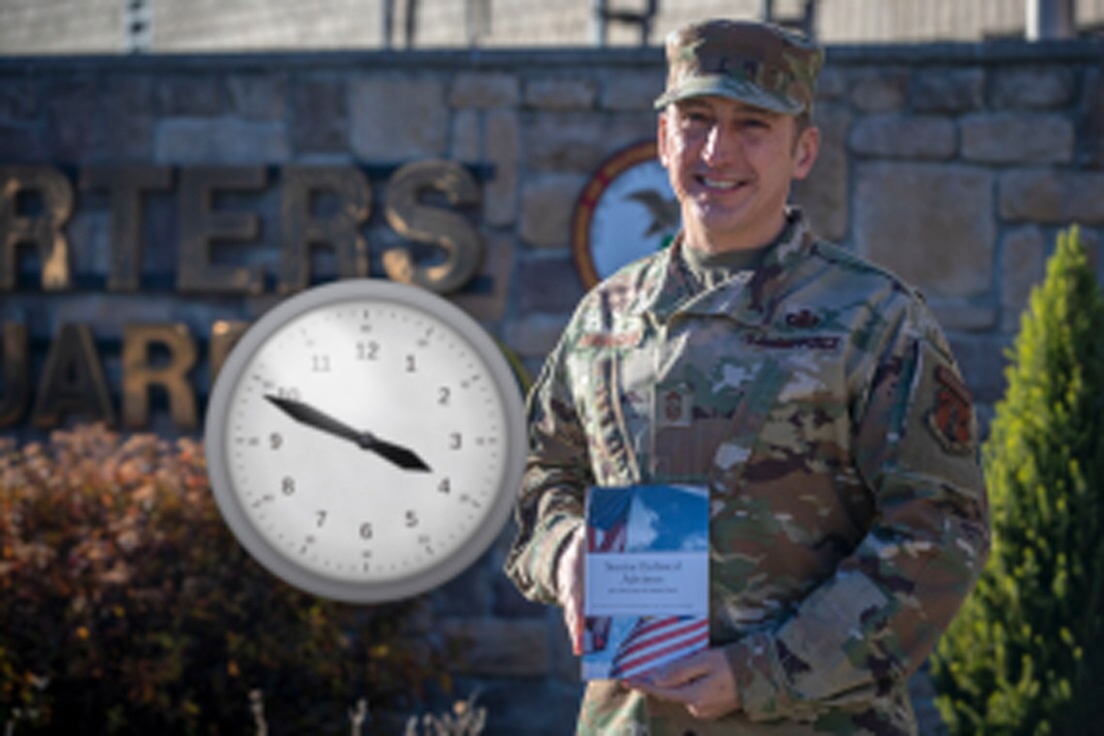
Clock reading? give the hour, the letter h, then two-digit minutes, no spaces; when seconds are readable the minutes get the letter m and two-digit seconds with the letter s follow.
3h49
